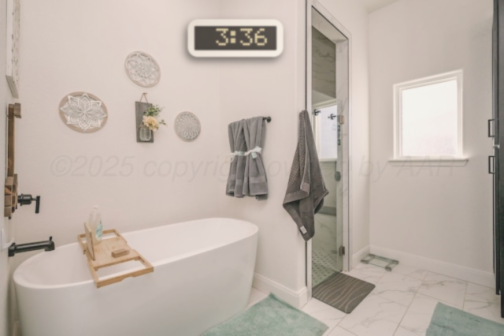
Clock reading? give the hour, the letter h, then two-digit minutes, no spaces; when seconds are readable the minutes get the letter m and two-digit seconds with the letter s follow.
3h36
